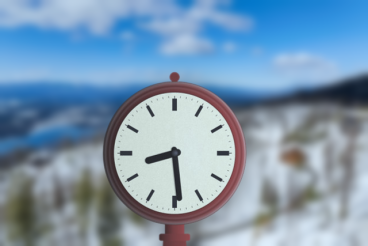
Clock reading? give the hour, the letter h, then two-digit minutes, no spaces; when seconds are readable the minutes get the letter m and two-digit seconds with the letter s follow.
8h29
